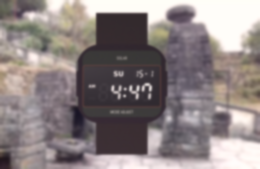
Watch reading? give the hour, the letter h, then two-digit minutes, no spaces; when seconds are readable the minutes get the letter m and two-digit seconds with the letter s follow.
4h47
